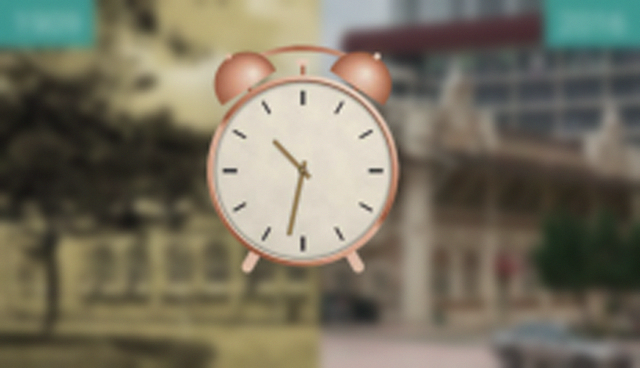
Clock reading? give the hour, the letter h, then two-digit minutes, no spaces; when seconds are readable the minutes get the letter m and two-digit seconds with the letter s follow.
10h32
